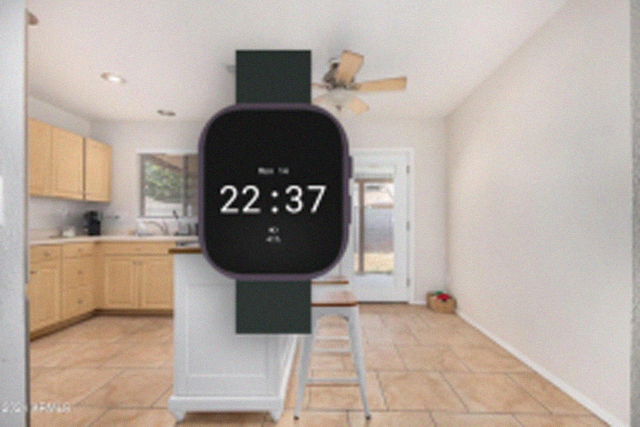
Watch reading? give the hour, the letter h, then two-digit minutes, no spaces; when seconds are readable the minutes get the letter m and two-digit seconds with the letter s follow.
22h37
